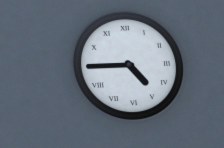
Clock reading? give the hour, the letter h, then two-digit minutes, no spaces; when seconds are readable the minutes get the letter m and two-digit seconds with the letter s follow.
4h45
